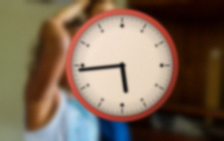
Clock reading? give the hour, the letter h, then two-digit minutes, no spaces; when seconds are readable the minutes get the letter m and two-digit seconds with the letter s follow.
5h44
